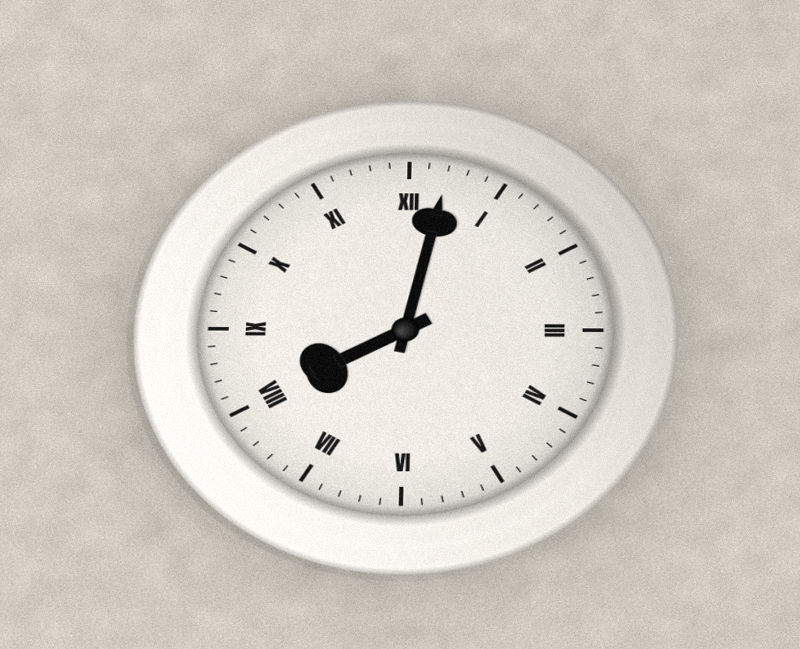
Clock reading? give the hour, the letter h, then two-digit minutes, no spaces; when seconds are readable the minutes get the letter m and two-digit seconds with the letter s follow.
8h02
